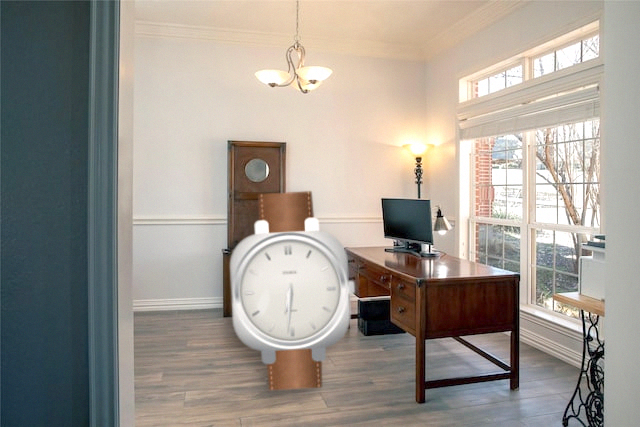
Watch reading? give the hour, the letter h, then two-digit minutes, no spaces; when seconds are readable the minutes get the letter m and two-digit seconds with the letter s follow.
6h31
